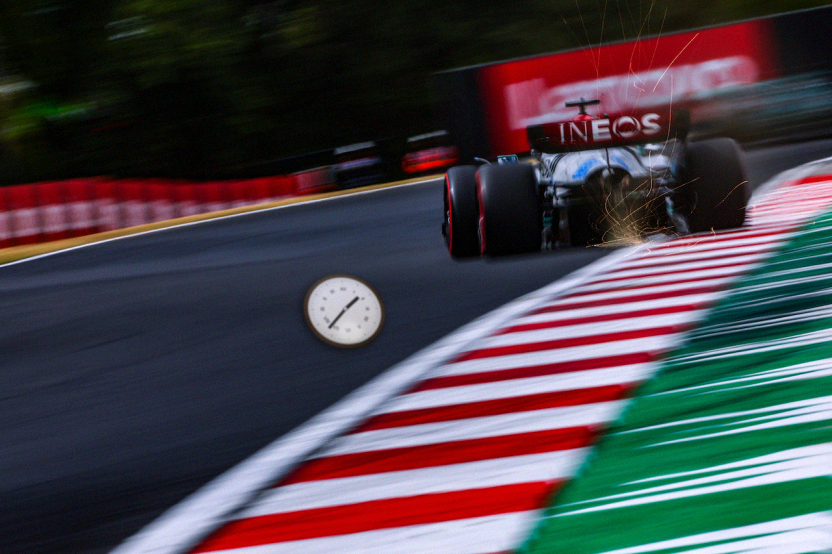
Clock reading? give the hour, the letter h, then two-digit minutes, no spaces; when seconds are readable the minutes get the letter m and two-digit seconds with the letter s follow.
1h37
